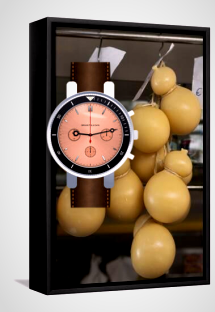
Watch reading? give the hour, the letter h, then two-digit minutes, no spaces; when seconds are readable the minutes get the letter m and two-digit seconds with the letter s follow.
9h13
